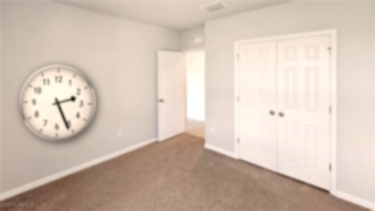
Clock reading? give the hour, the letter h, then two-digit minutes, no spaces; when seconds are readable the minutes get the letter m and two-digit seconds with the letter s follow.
2h26
